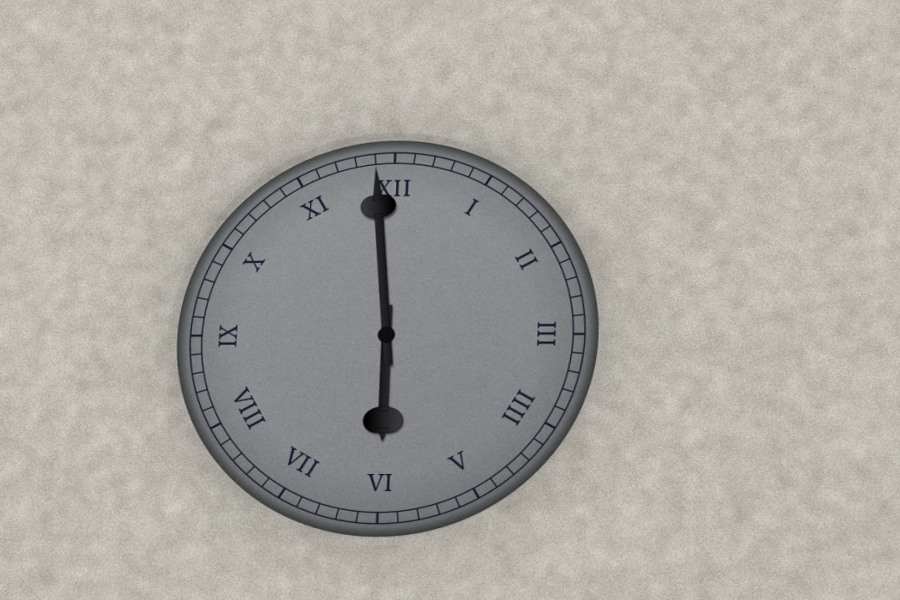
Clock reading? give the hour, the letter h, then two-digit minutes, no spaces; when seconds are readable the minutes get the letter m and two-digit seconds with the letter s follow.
5h59
